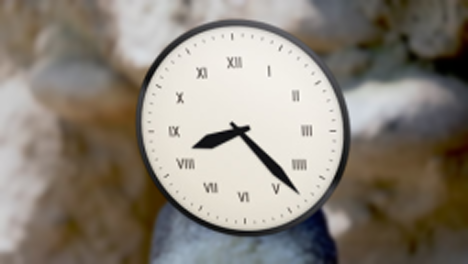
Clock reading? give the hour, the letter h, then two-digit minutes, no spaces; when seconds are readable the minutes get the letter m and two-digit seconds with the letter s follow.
8h23
